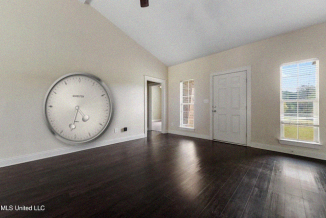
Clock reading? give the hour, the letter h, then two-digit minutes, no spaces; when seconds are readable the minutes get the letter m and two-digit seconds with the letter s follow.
4h32
